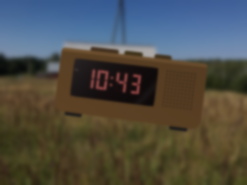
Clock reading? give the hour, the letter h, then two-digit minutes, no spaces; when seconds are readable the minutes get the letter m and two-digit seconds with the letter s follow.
10h43
